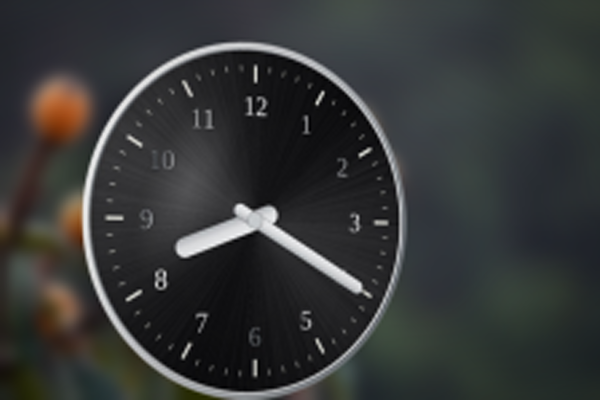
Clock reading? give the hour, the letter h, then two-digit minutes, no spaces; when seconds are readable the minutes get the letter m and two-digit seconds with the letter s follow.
8h20
